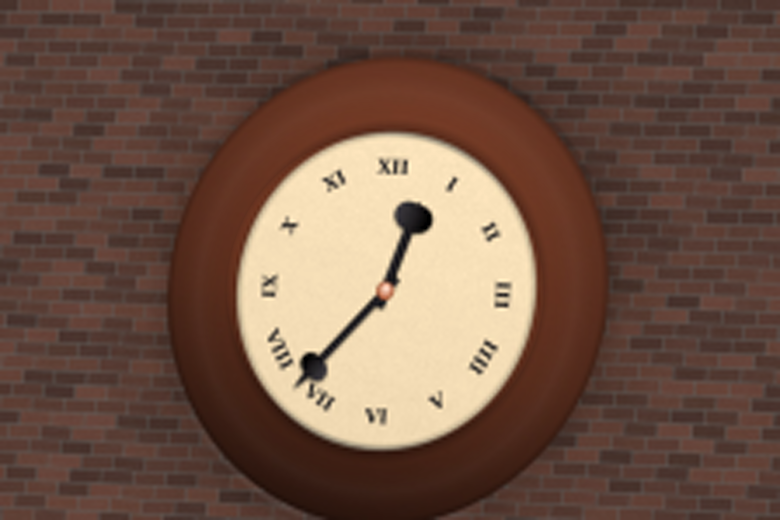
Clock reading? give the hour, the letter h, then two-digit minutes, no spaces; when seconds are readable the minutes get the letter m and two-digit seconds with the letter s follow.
12h37
